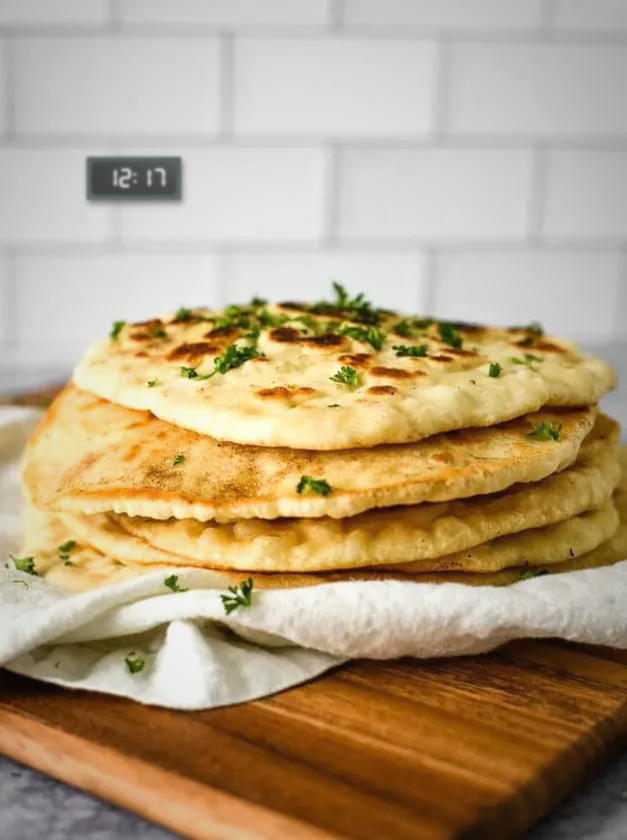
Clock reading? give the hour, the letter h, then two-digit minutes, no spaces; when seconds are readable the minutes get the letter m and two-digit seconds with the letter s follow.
12h17
